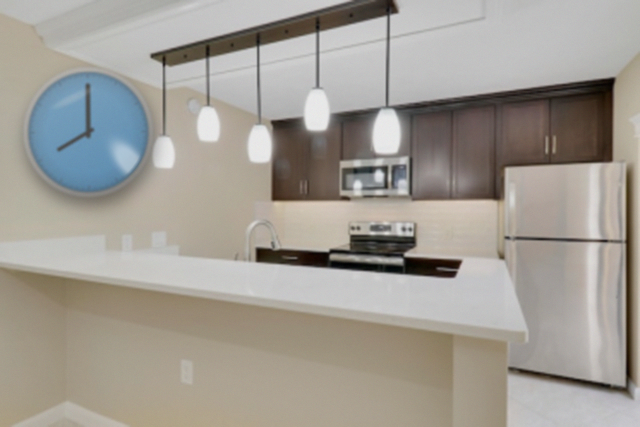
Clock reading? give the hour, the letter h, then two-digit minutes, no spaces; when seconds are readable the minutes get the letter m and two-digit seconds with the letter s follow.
8h00
